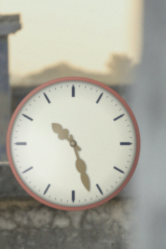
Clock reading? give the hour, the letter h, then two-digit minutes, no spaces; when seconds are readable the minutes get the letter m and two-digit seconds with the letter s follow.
10h27
